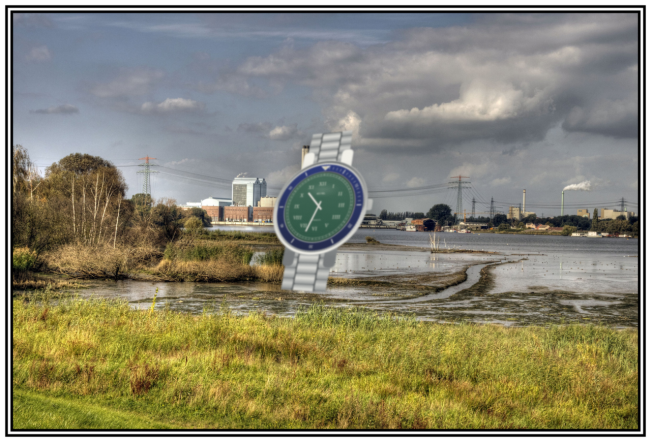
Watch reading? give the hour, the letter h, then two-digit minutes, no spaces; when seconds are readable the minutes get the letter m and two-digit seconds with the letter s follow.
10h33
